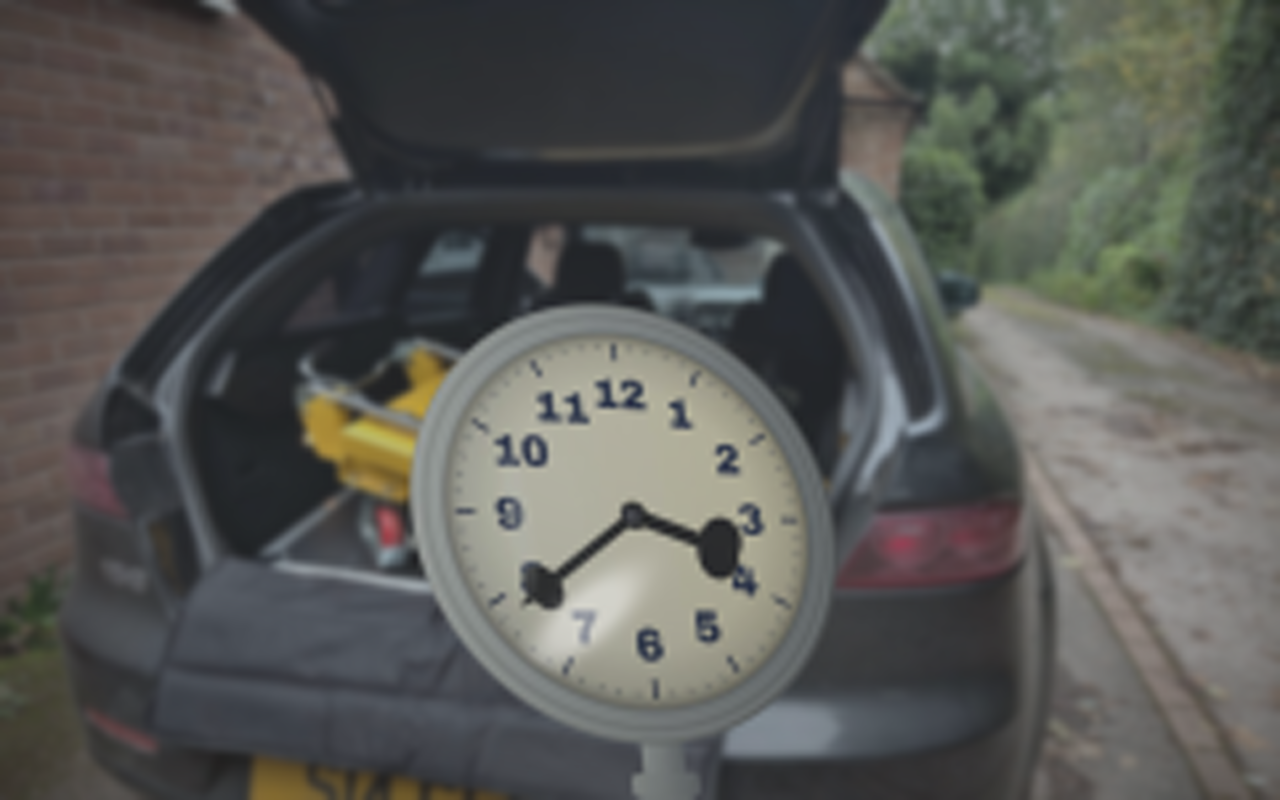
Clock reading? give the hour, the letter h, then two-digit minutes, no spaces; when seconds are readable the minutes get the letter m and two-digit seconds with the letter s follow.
3h39
